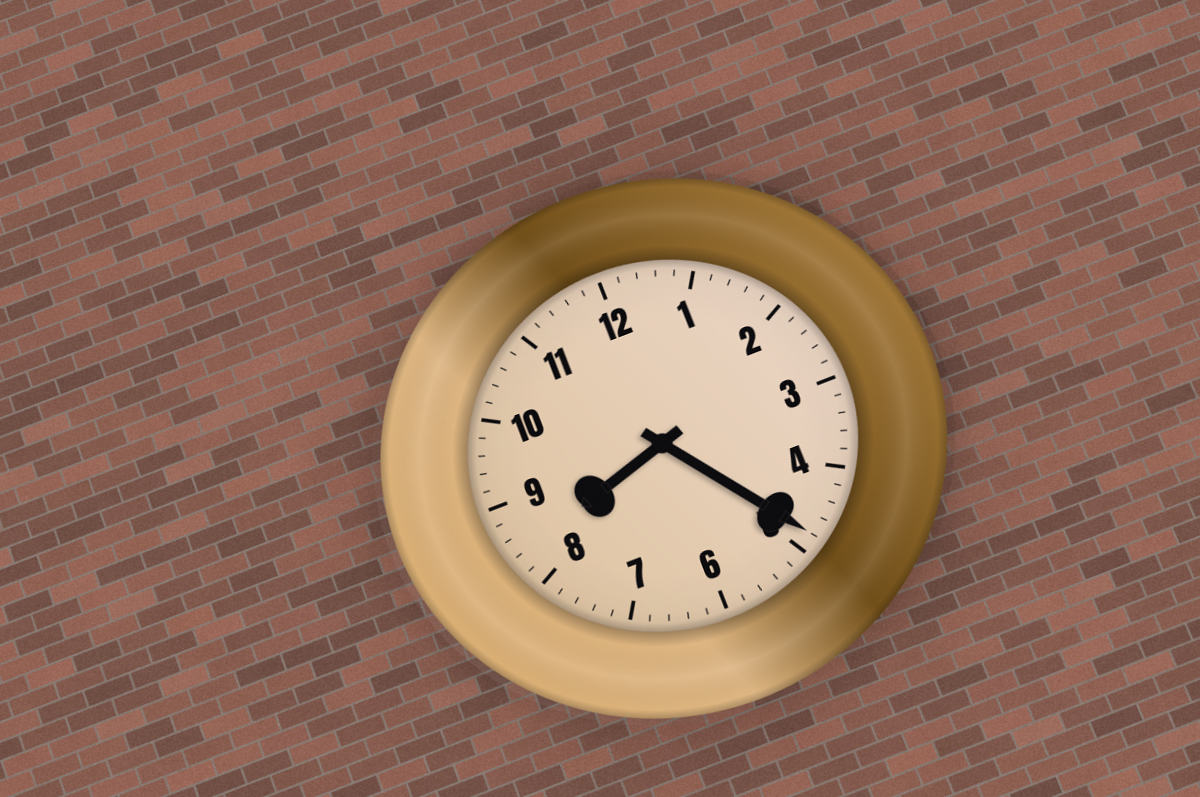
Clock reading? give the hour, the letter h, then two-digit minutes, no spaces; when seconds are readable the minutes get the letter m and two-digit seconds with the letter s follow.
8h24
